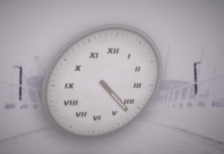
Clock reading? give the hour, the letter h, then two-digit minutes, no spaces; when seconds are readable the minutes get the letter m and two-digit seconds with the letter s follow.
4h22
